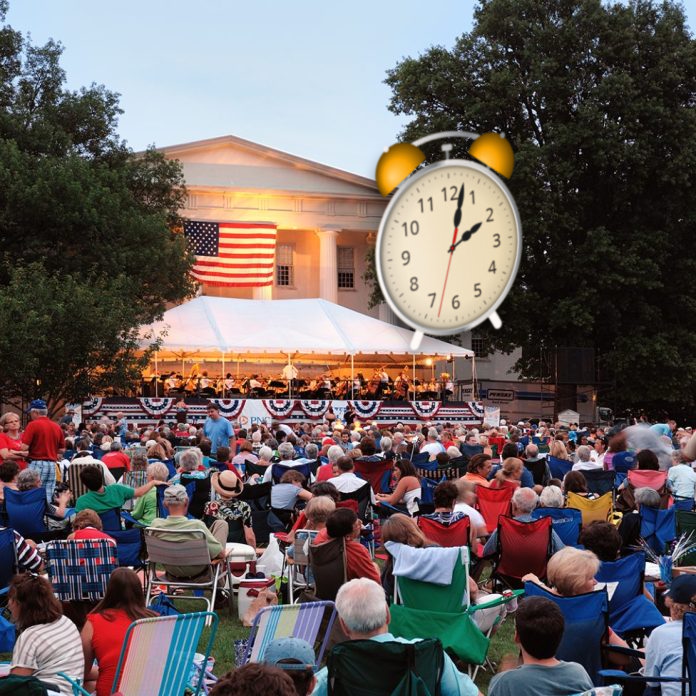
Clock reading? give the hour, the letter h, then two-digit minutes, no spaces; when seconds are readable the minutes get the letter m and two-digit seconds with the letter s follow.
2h02m33s
